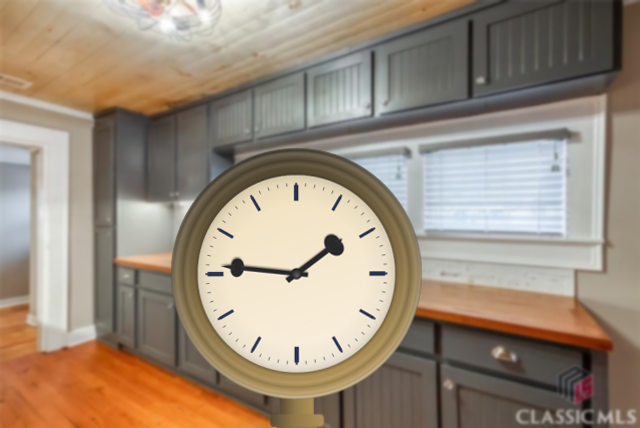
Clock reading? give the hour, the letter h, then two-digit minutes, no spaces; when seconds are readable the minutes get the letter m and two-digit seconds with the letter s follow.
1h46
